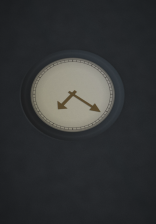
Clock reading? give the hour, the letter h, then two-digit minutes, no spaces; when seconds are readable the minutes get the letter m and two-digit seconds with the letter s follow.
7h21
